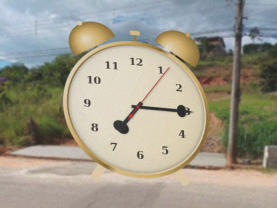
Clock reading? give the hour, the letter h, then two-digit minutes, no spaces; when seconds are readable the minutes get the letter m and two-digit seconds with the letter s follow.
7h15m06s
